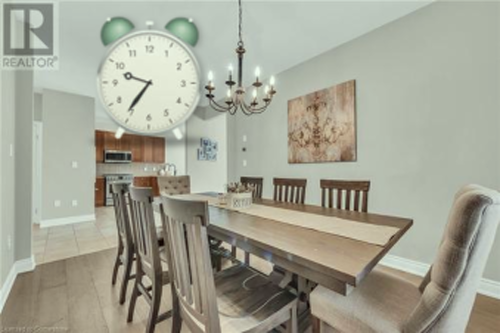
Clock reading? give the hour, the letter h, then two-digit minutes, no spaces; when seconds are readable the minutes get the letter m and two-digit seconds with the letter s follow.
9h36
